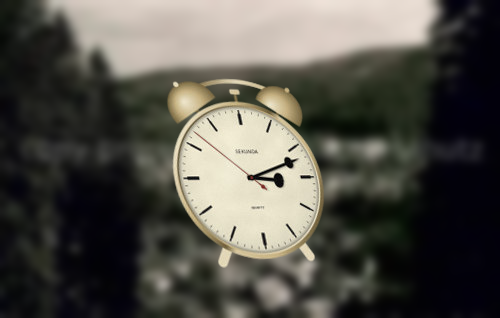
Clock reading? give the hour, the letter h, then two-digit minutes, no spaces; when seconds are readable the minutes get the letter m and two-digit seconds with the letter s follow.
3h11m52s
